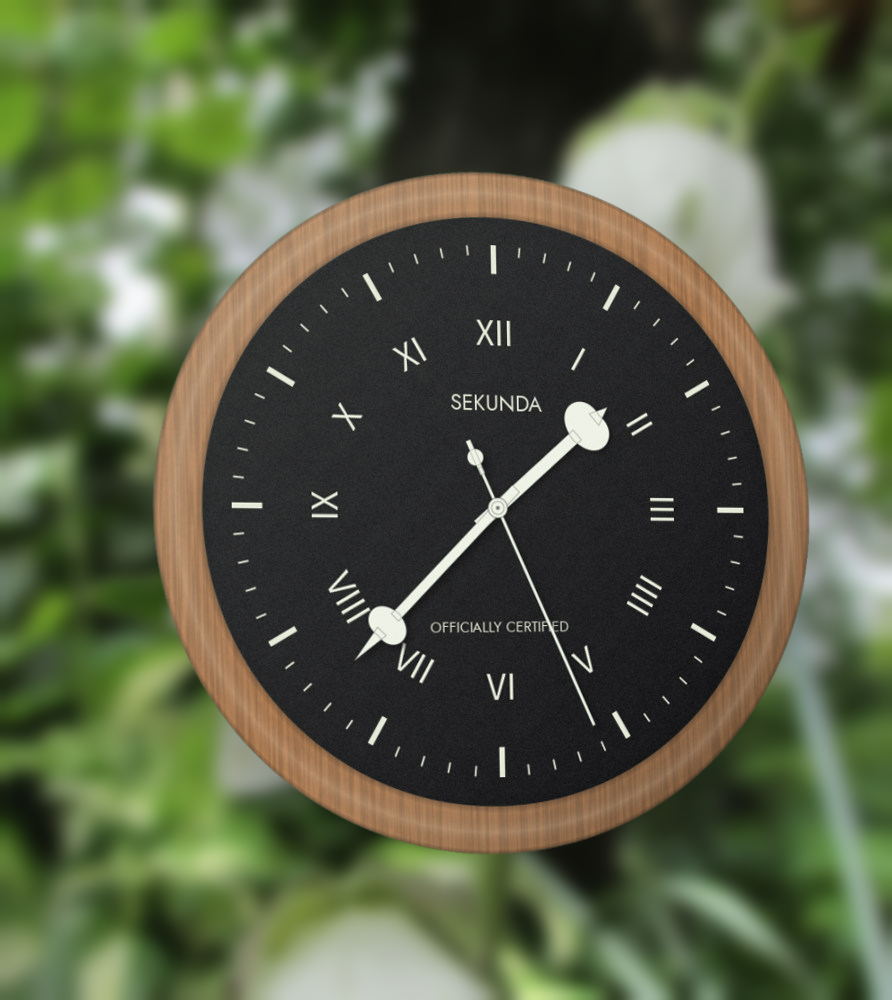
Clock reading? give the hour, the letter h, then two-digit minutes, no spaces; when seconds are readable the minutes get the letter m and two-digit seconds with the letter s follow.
1h37m26s
